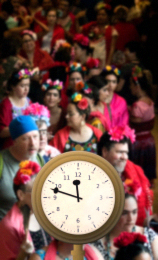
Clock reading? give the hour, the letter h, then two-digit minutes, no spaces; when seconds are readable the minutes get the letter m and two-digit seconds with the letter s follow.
11h48
